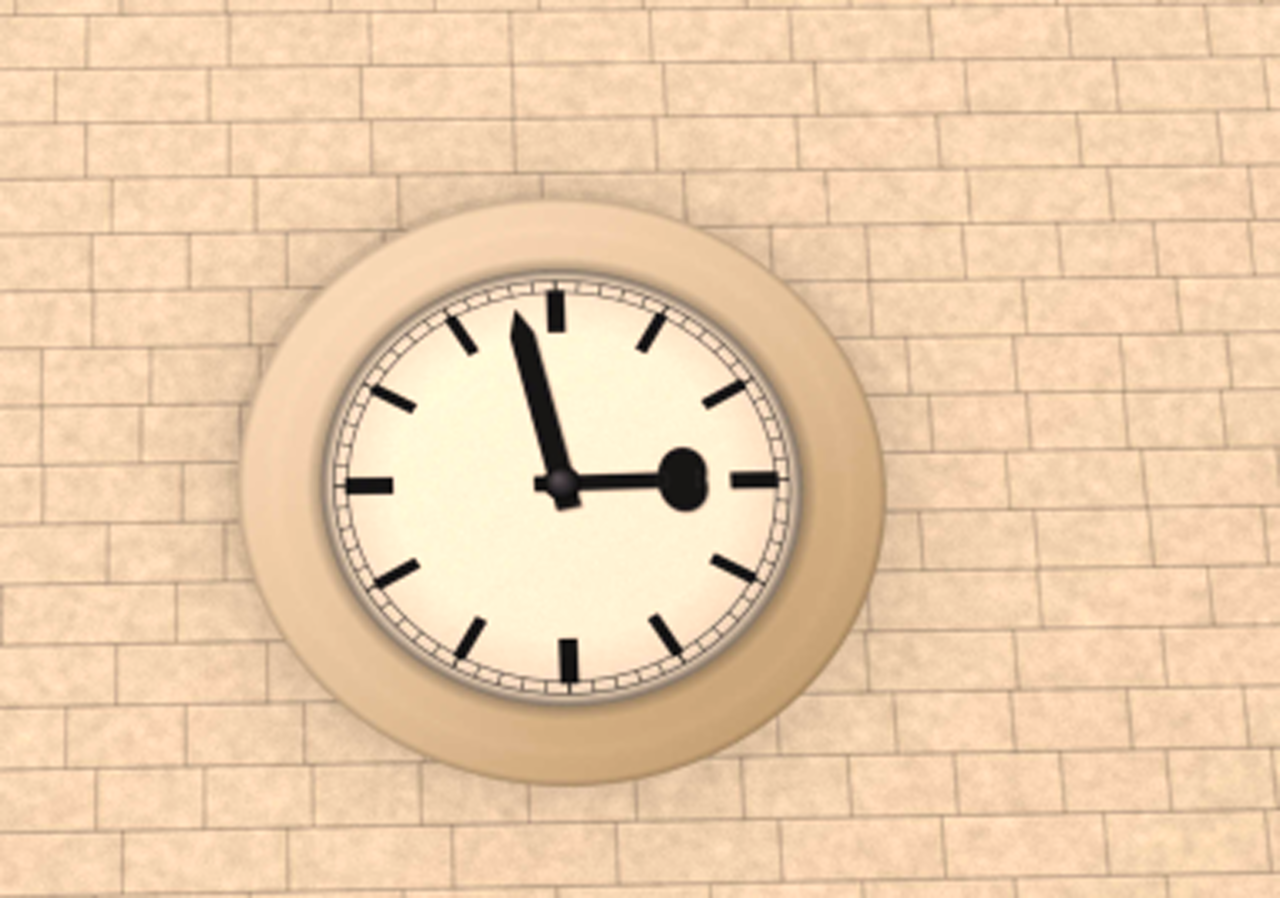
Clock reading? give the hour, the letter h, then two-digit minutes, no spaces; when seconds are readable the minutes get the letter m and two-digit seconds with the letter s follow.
2h58
